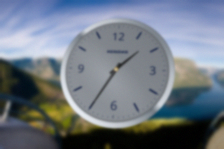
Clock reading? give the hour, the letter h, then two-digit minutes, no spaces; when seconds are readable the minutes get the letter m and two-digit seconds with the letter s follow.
1h35
